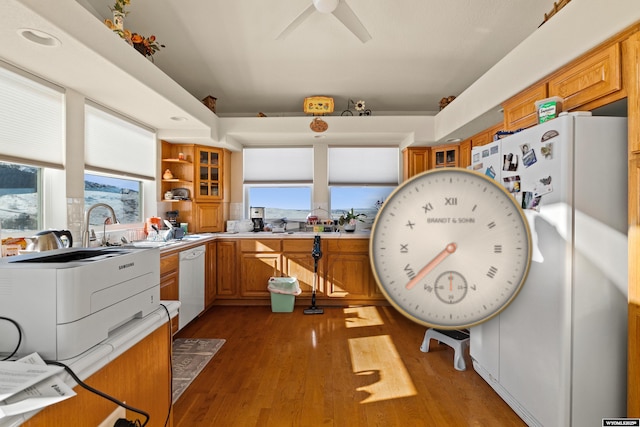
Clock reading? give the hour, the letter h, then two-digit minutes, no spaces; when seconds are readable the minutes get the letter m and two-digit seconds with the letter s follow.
7h38
